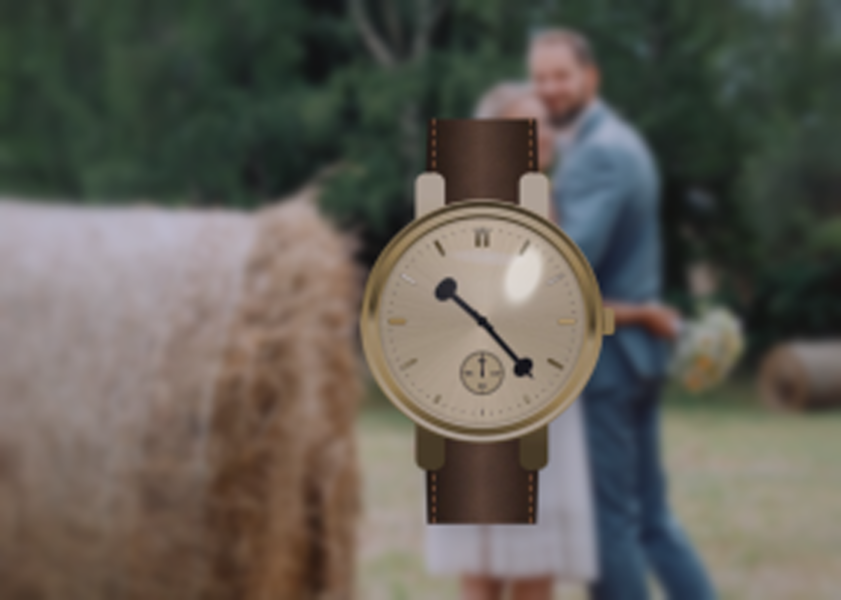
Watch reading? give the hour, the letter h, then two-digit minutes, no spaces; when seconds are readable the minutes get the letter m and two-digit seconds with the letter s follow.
10h23
